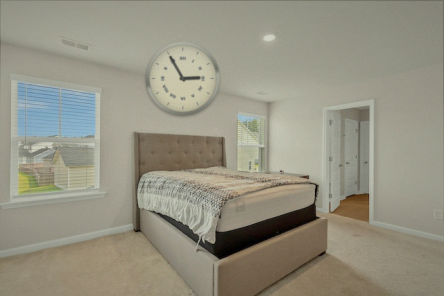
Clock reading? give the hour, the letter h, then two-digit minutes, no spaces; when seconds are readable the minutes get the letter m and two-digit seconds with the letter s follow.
2h55
